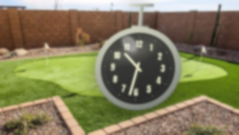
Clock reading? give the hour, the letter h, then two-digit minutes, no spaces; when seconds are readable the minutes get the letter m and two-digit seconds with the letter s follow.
10h32
